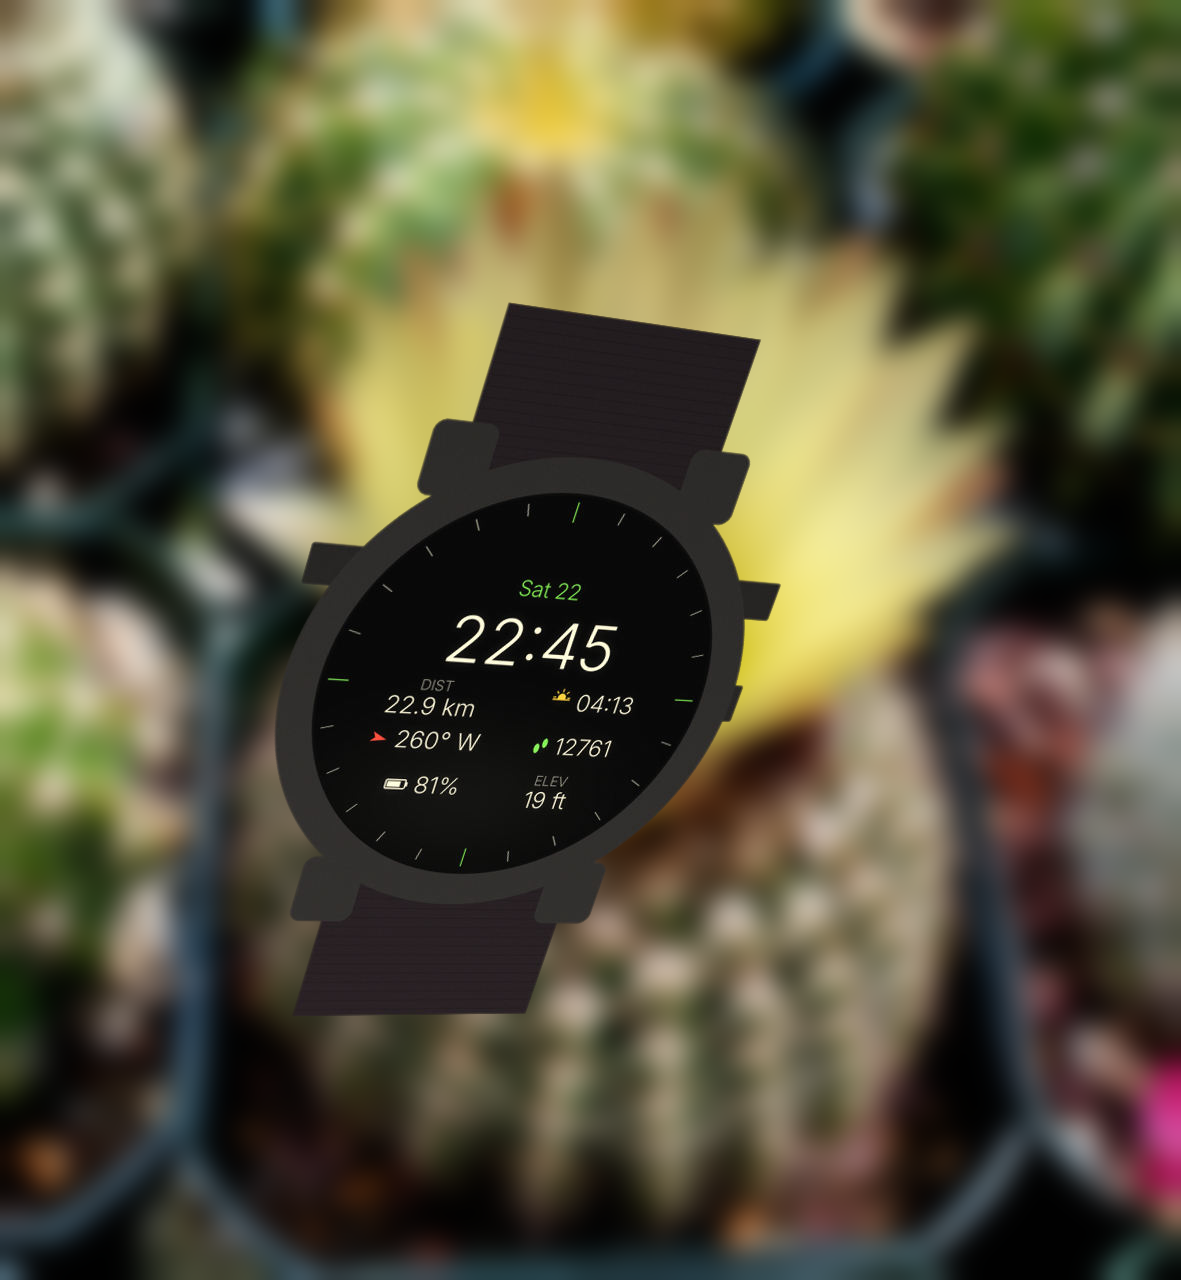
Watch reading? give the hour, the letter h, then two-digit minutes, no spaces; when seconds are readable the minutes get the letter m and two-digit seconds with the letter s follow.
22h45
